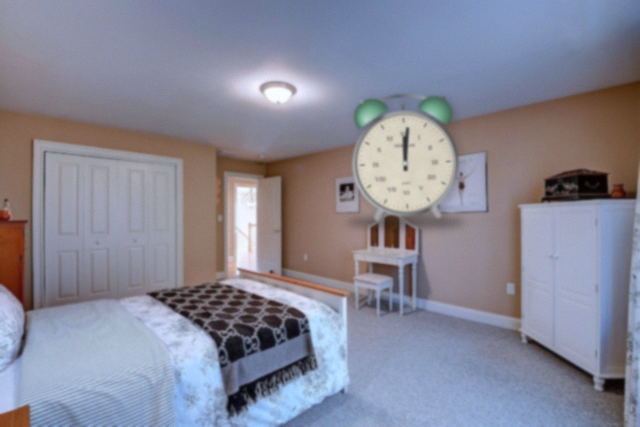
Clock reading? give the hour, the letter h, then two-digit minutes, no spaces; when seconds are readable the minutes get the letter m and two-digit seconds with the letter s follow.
12h01
